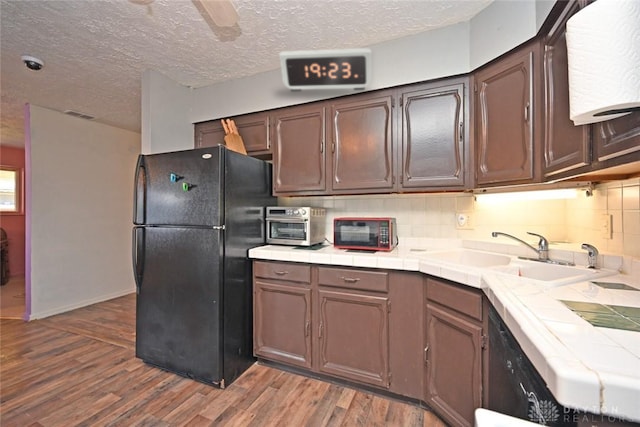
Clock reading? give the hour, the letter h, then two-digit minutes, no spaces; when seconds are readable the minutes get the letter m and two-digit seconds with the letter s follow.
19h23
